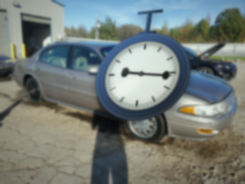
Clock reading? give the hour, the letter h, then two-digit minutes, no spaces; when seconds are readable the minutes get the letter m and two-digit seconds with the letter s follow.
9h16
